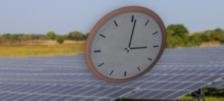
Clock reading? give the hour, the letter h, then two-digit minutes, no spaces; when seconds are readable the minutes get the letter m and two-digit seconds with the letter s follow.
3h01
